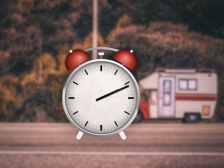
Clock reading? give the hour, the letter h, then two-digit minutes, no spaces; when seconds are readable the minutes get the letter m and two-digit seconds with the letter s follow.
2h11
